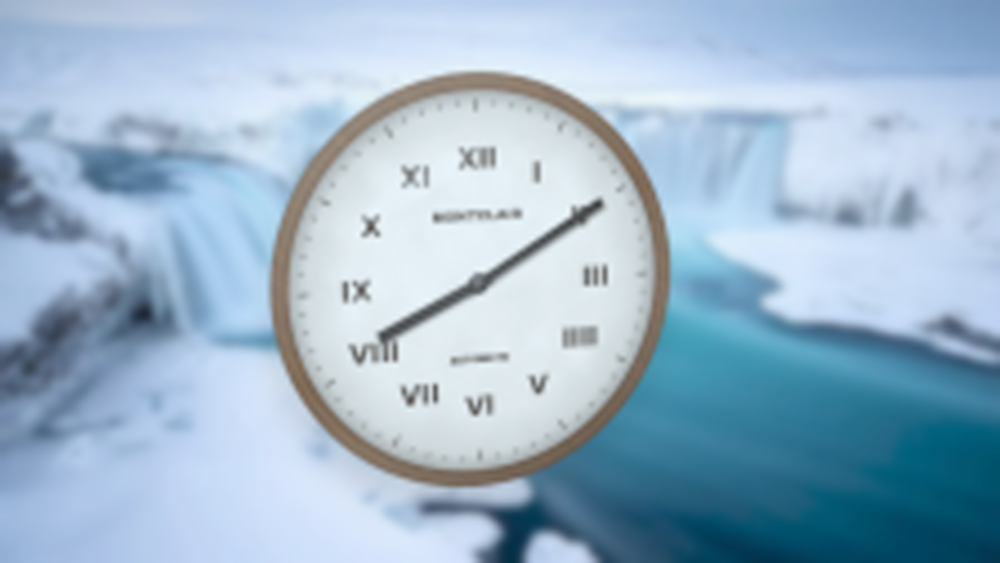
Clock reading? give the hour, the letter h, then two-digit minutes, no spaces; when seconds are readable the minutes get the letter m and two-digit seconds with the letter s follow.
8h10
